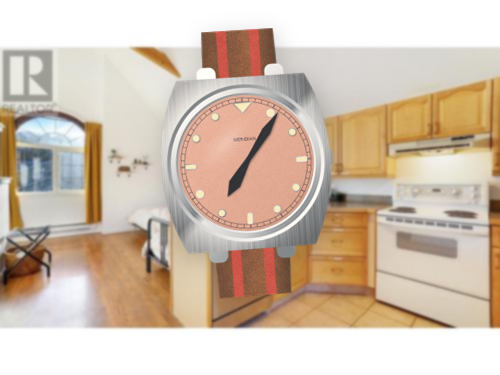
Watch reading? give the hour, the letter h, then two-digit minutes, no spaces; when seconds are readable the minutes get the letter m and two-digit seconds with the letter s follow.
7h06
